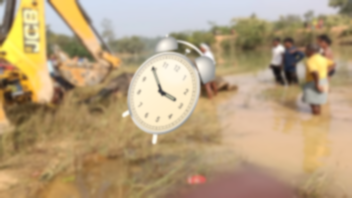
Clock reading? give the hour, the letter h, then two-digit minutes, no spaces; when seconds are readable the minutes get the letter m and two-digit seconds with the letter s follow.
2h50
